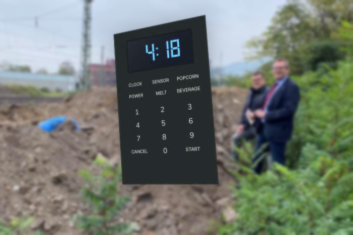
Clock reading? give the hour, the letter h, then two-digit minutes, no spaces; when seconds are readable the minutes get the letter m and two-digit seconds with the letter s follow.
4h18
